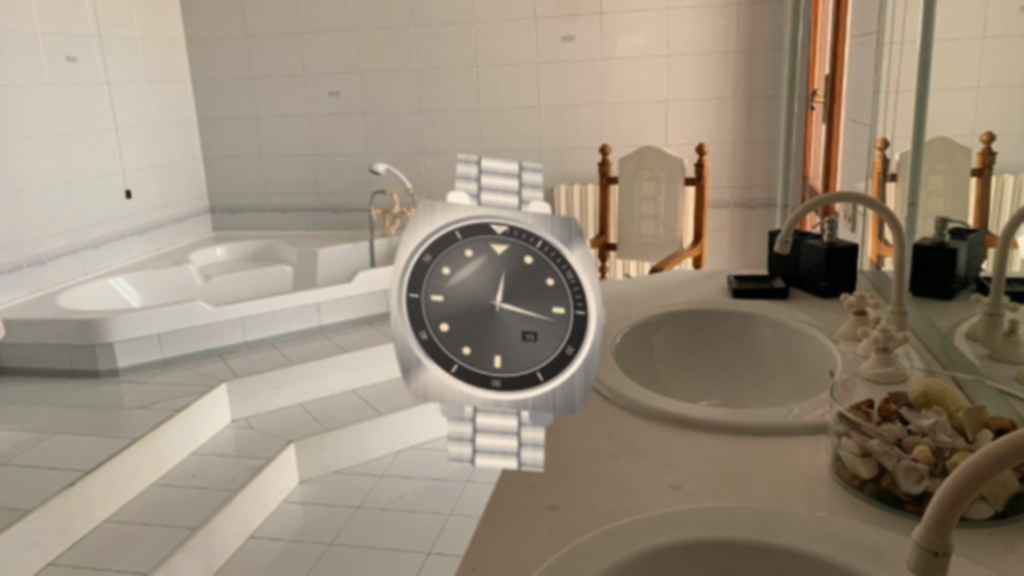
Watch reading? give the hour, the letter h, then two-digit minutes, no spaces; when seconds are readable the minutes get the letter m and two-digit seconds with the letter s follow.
12h17
